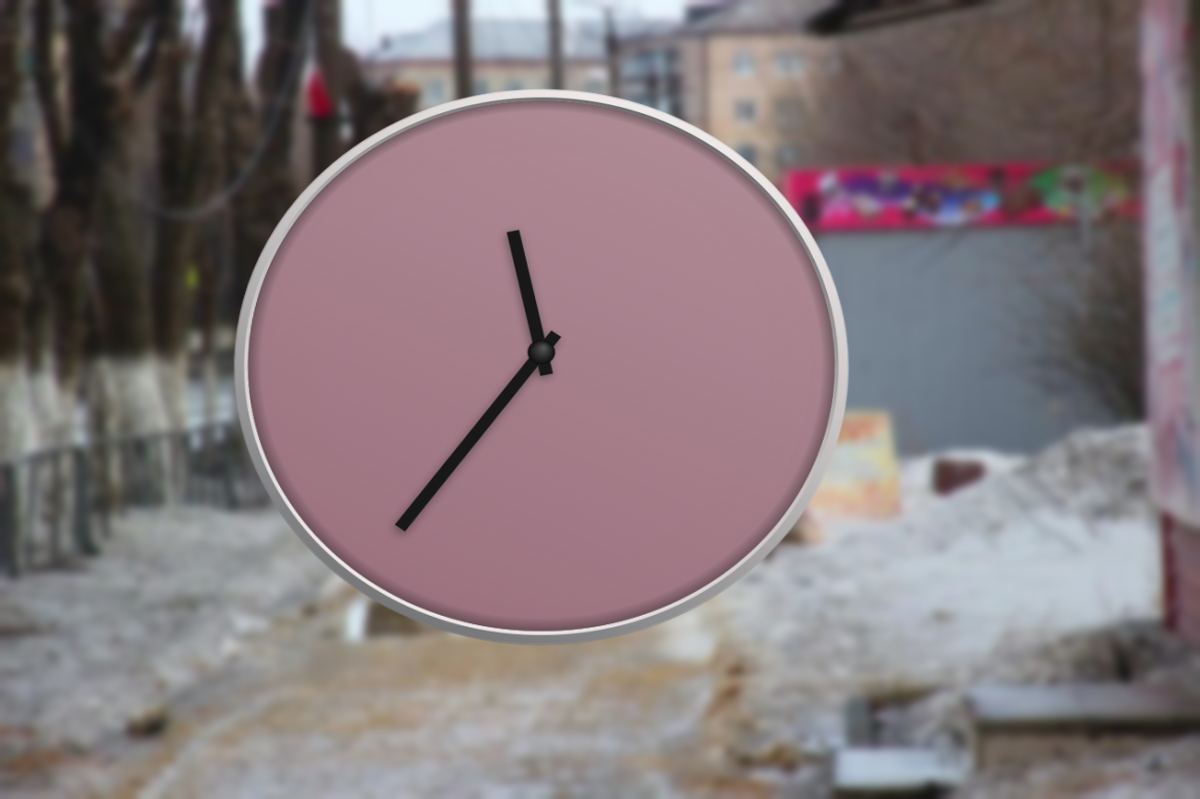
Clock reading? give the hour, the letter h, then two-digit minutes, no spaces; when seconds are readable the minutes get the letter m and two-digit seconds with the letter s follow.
11h36
